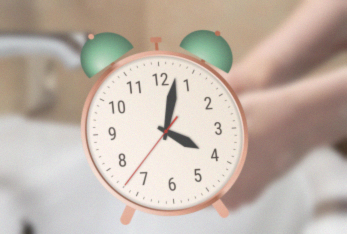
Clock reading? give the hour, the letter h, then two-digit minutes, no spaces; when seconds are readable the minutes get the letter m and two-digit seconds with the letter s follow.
4h02m37s
